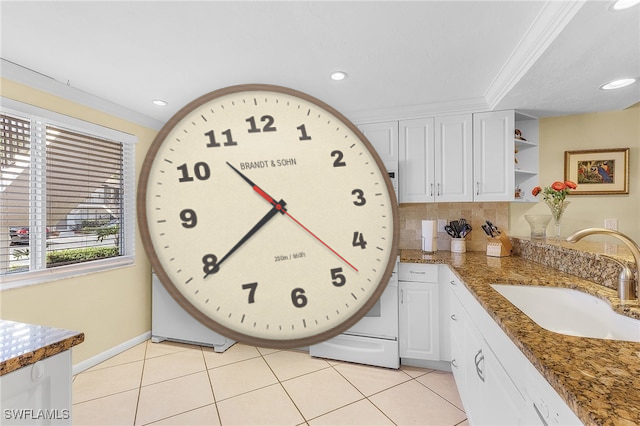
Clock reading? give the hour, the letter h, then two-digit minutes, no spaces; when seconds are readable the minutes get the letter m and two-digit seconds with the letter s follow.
10h39m23s
